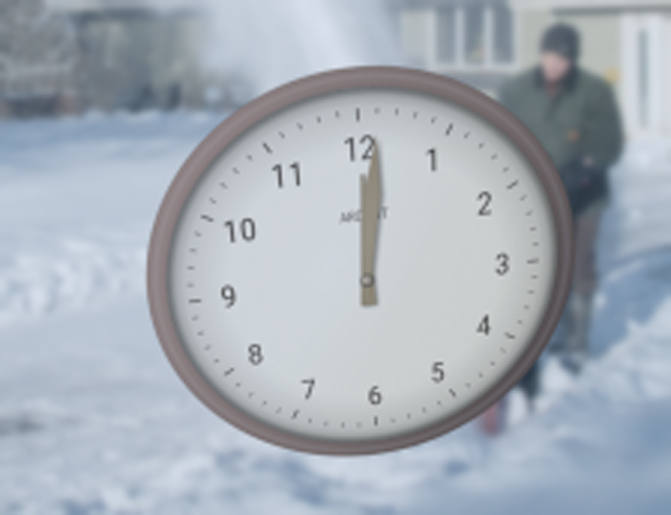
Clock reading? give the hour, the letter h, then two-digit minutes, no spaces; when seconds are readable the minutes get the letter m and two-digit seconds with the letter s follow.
12h01
